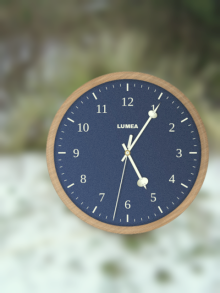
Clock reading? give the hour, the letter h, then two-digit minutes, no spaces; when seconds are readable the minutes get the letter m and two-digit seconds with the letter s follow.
5h05m32s
